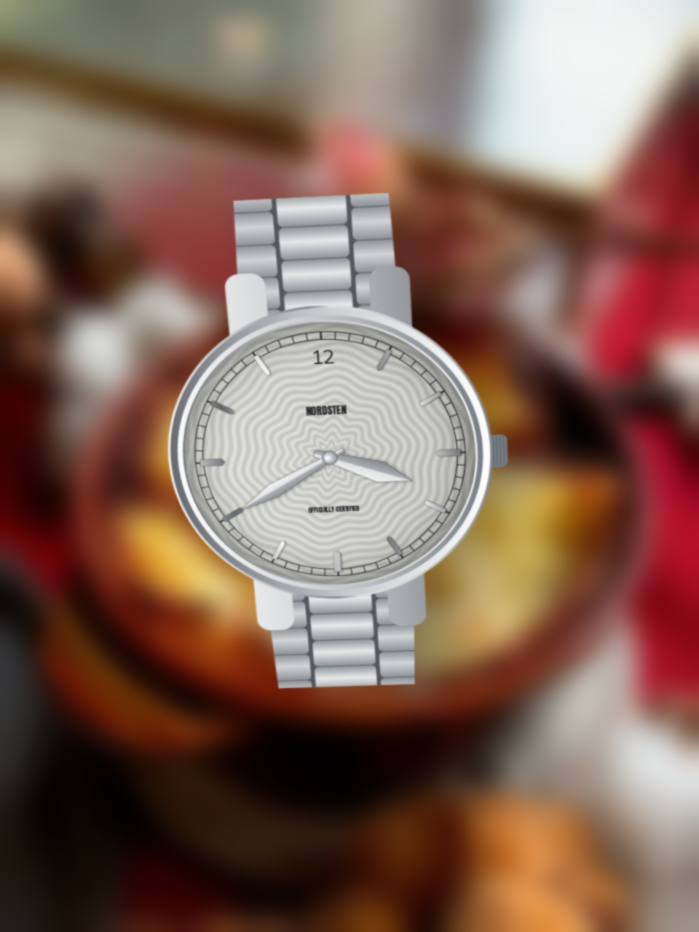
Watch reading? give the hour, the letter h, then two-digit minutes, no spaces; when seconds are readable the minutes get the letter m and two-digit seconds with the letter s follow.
3h40
